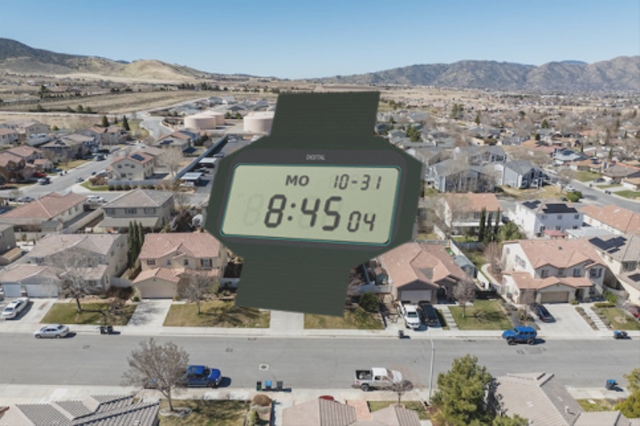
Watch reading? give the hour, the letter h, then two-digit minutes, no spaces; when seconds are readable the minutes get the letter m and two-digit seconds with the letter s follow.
8h45m04s
